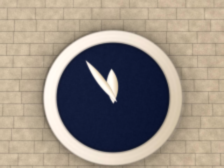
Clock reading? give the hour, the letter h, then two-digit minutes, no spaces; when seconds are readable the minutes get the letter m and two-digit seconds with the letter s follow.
11h54
